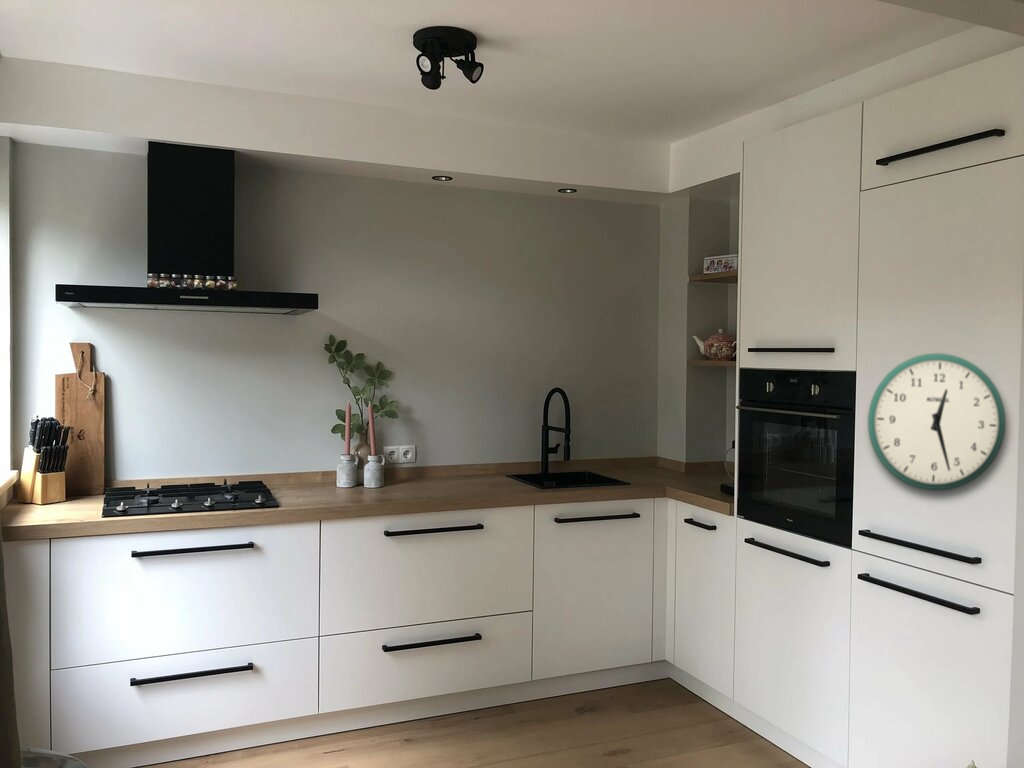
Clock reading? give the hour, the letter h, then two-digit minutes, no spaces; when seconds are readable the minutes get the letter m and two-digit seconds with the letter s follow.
12h27
